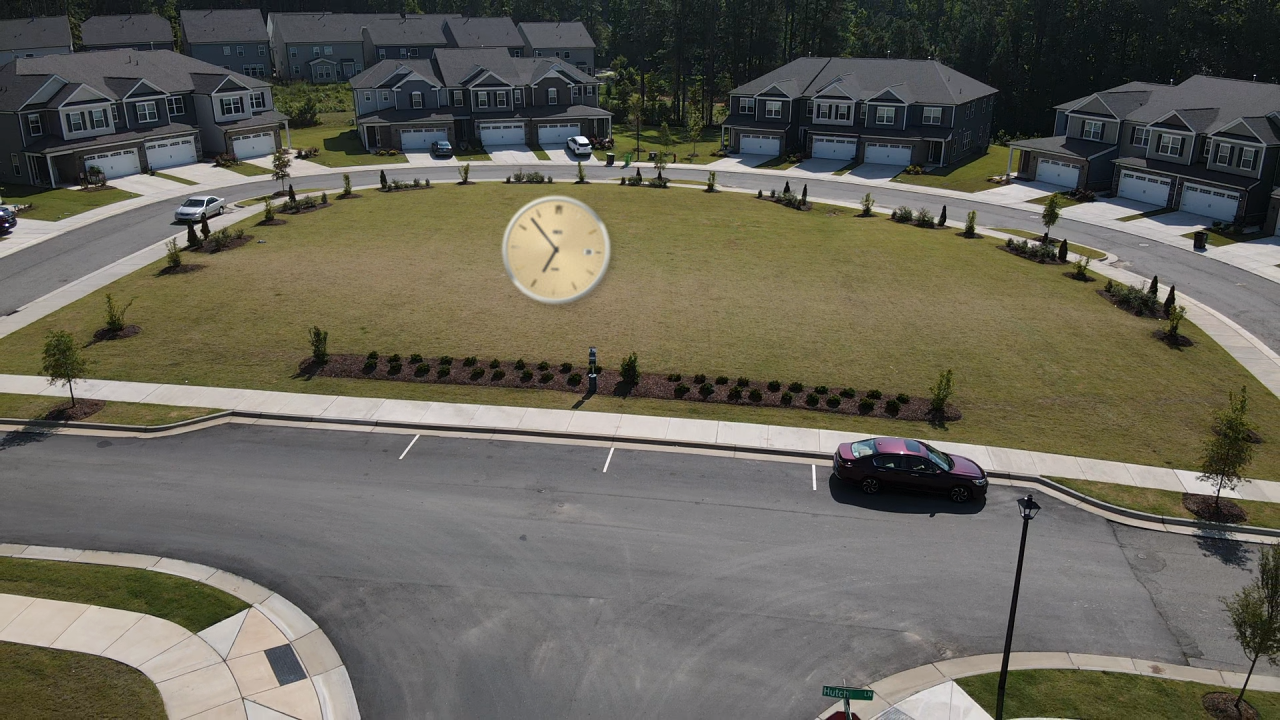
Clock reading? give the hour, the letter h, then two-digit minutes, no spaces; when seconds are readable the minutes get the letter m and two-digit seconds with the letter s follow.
6h53
